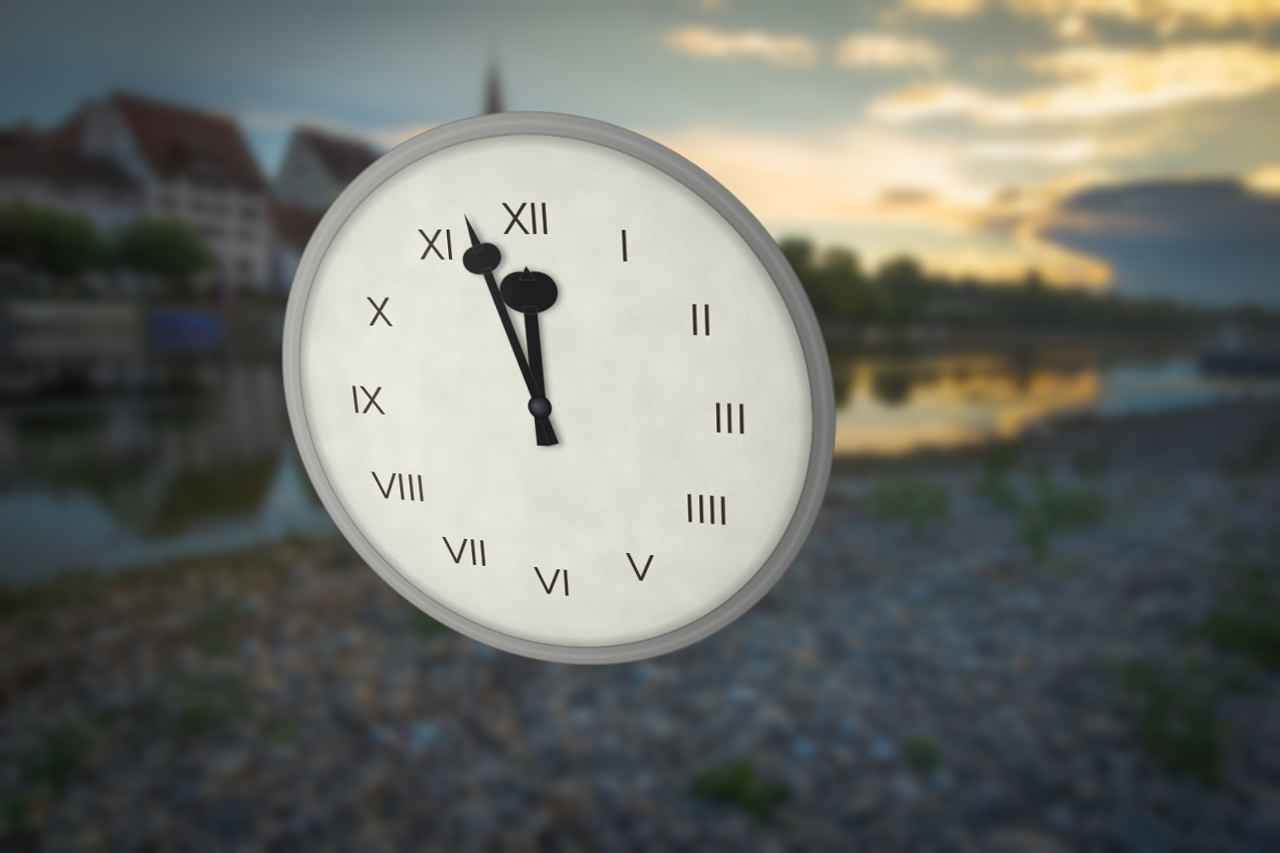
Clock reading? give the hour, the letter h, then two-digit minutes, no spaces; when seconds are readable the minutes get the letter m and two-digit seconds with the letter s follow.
11h57
